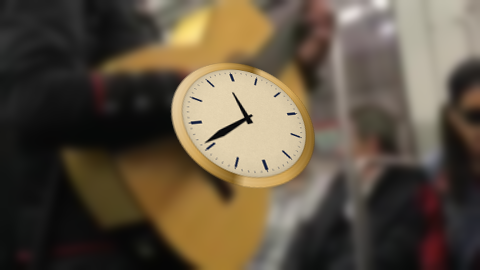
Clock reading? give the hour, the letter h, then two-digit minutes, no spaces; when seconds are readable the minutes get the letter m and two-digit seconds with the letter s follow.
11h41
